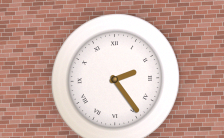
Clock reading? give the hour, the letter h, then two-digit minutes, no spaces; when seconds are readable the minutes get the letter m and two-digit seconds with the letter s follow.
2h24
